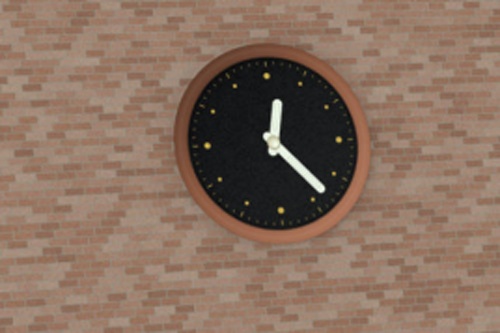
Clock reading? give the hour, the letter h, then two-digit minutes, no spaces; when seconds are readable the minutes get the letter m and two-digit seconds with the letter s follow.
12h23
